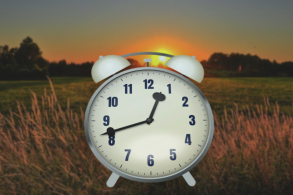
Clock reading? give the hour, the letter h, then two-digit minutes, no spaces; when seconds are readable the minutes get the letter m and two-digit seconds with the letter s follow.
12h42
